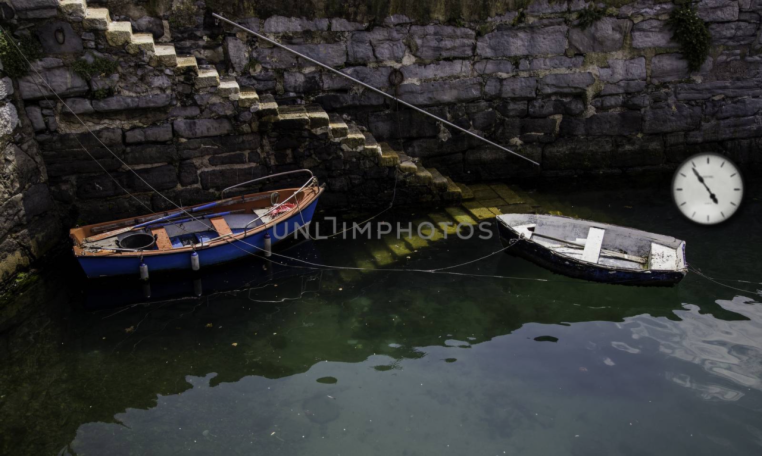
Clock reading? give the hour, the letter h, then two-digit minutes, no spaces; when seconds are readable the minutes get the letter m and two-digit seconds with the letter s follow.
4h54
